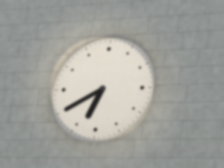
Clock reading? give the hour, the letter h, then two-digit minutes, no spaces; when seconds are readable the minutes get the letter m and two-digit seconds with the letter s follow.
6h40
